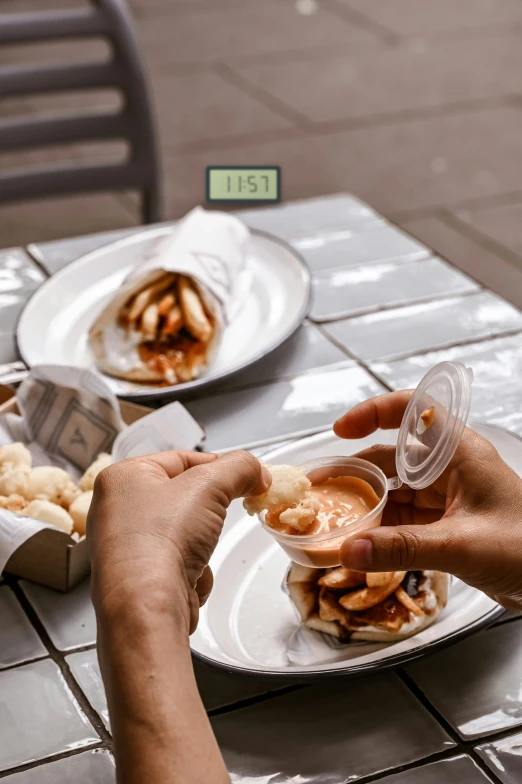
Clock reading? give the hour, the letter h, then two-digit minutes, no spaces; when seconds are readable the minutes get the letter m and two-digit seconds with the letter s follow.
11h57
